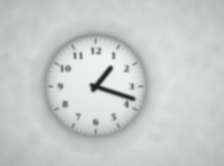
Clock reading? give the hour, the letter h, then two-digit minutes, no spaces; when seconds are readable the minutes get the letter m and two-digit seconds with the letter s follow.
1h18
